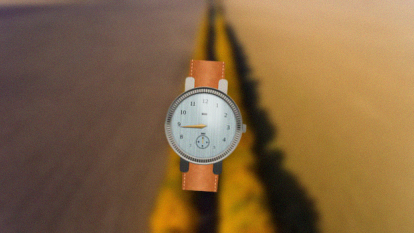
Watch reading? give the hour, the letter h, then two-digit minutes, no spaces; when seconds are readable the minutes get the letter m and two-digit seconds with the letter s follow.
8h44
